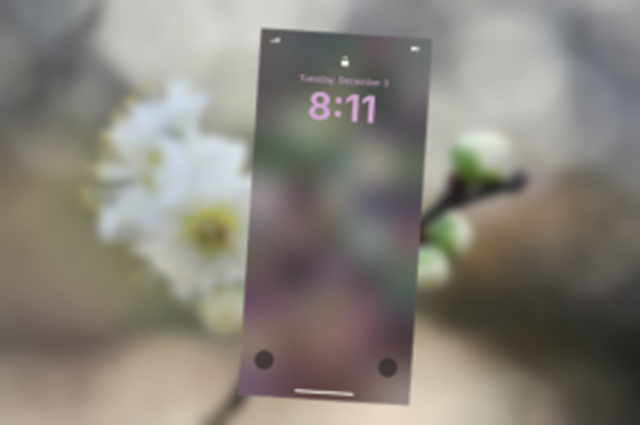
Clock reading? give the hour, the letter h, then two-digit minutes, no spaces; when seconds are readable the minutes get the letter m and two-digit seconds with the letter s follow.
8h11
